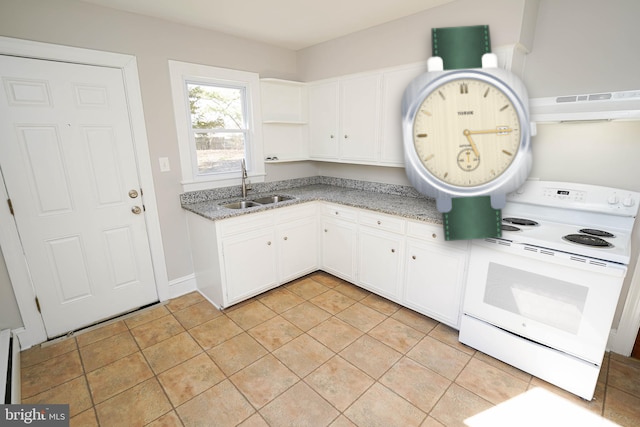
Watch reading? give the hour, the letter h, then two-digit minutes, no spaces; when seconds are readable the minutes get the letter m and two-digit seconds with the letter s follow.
5h15
